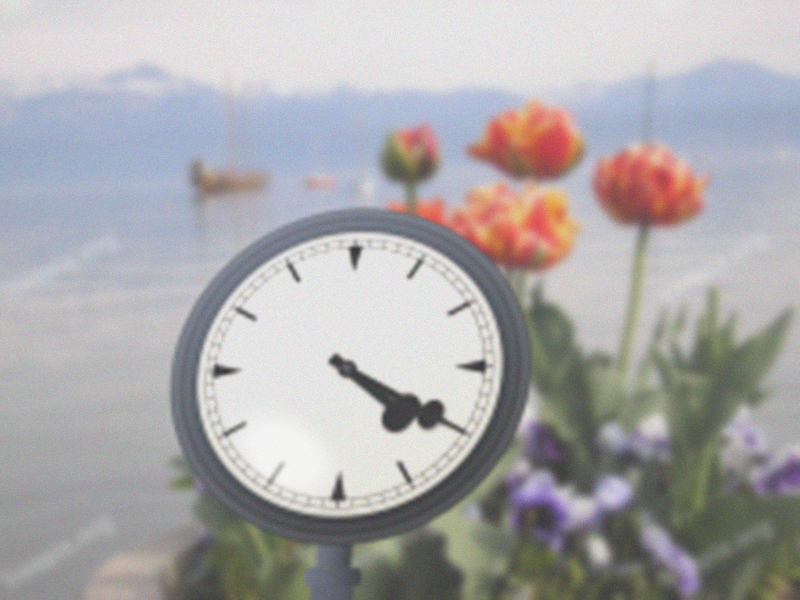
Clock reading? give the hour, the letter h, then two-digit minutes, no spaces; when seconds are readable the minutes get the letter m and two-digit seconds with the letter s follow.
4h20
